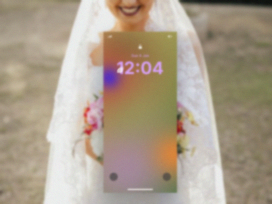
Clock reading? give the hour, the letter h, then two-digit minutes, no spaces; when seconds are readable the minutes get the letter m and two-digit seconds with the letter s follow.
12h04
